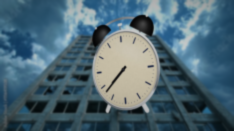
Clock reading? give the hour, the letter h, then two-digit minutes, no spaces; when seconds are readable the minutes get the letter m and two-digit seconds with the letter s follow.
7h38
